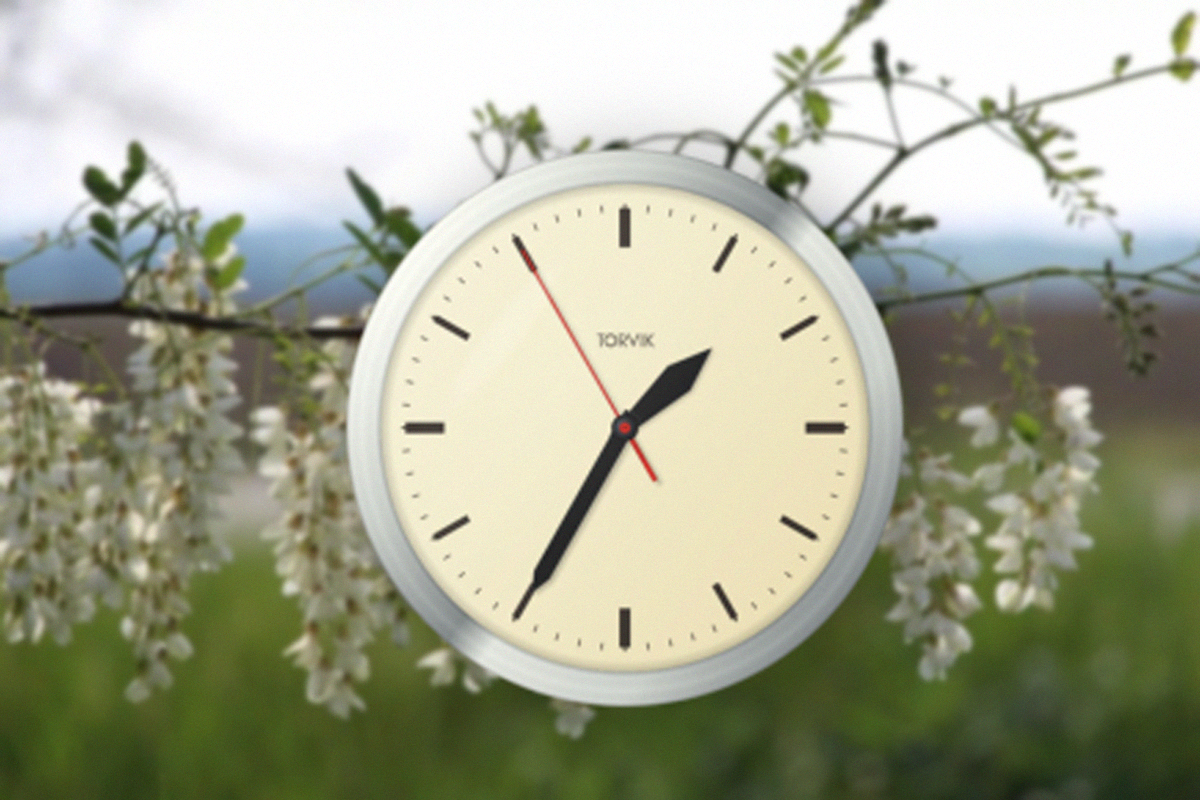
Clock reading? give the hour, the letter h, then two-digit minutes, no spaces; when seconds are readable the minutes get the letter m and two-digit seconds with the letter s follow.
1h34m55s
